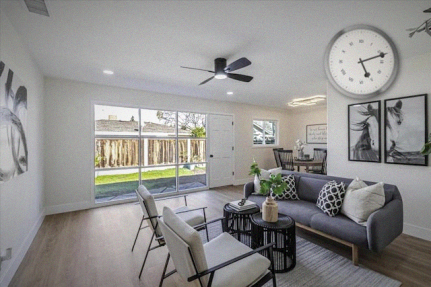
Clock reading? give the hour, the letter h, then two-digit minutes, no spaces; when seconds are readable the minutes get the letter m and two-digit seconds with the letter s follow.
5h12
